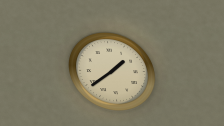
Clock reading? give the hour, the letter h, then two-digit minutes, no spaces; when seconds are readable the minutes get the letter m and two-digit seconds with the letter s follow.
1h39
